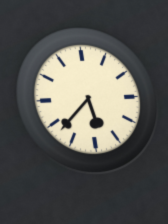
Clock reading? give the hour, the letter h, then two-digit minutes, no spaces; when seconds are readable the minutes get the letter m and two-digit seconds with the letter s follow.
5h38
